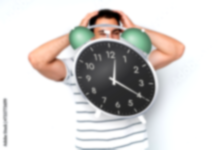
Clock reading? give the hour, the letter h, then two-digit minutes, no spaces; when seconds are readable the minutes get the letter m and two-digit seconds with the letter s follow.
12h20
